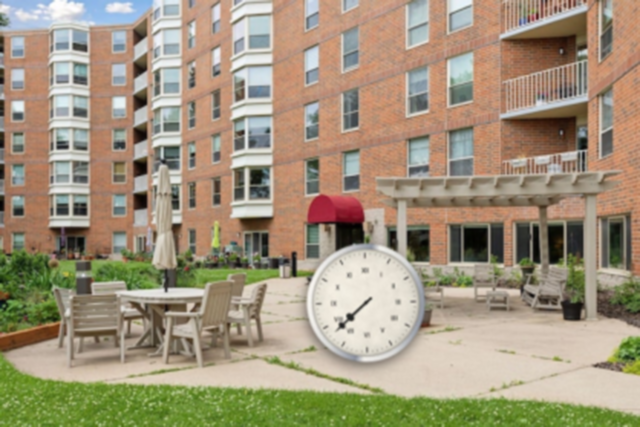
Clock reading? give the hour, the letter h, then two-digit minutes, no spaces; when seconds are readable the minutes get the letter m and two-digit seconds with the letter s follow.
7h38
